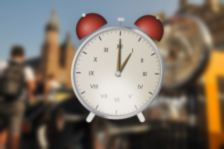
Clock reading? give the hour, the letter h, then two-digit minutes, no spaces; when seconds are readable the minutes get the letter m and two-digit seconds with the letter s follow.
1h00
